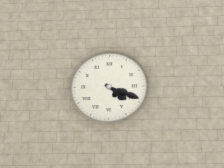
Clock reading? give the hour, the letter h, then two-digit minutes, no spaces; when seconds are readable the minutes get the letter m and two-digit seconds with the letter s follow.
4h19
